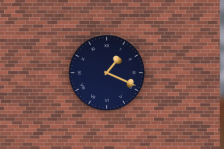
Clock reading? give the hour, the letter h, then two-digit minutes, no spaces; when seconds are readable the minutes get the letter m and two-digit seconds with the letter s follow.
1h19
